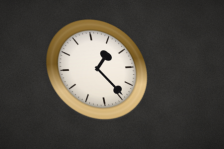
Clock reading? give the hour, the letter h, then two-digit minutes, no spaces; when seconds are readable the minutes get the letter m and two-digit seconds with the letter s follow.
1h24
